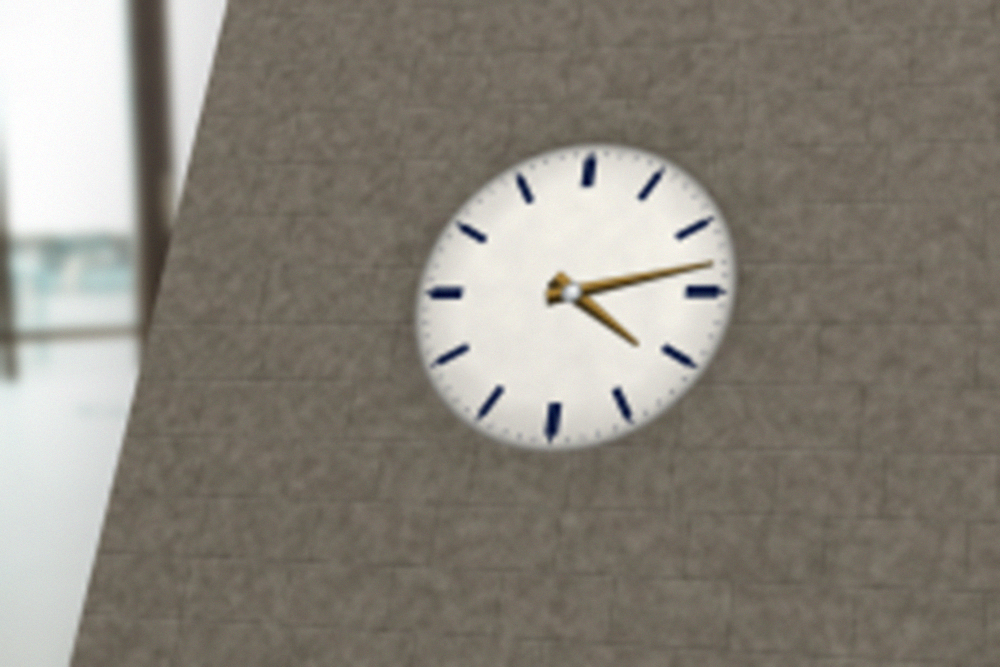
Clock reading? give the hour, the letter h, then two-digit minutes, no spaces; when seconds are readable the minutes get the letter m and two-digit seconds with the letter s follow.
4h13
